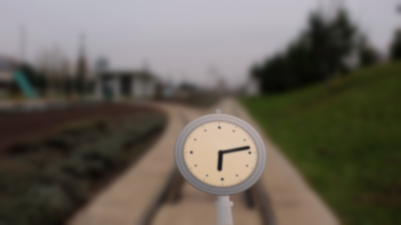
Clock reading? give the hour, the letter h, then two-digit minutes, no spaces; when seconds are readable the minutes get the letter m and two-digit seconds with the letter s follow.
6h13
